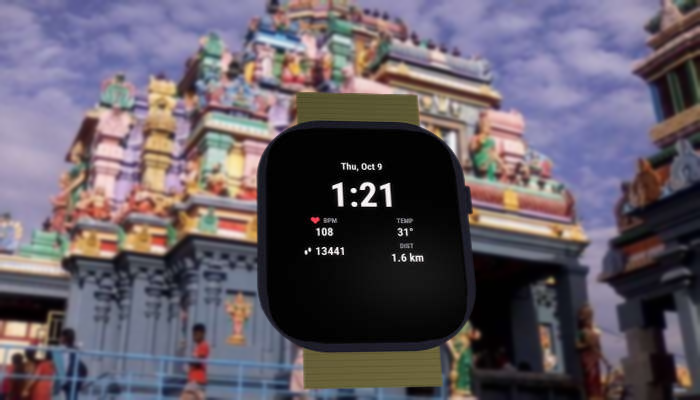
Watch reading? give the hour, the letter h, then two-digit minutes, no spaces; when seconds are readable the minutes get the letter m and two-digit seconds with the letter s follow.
1h21
